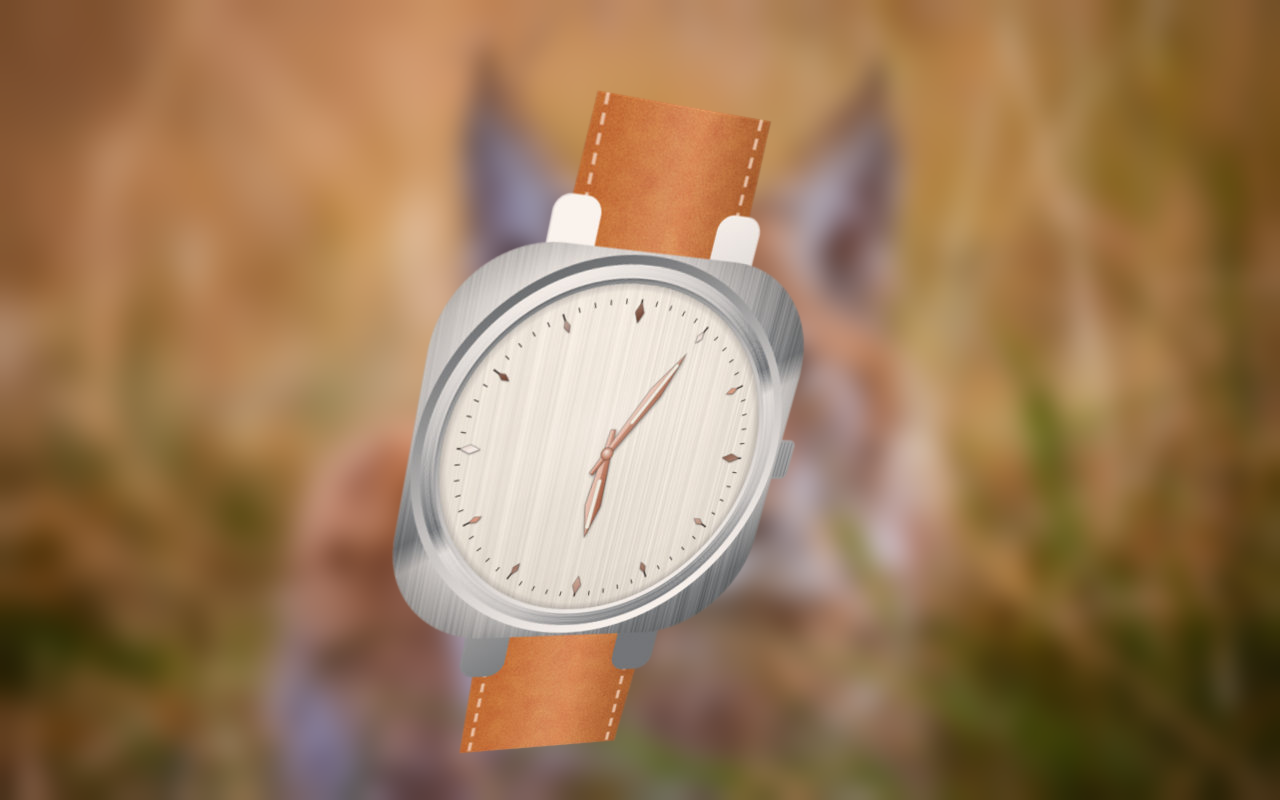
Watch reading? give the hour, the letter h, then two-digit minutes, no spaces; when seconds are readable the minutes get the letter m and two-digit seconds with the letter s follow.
6h05
